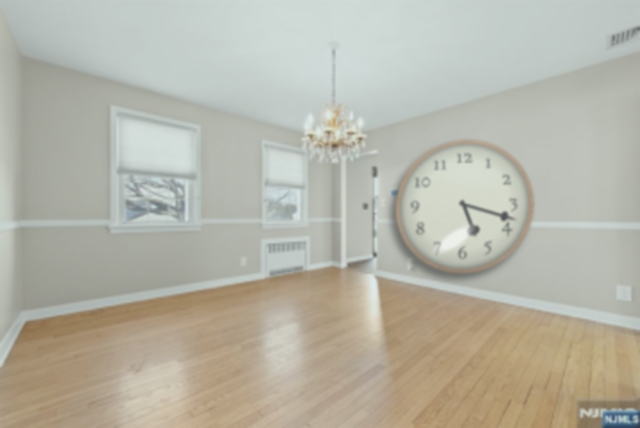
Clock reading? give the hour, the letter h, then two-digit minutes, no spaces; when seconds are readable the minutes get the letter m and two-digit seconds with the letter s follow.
5h18
